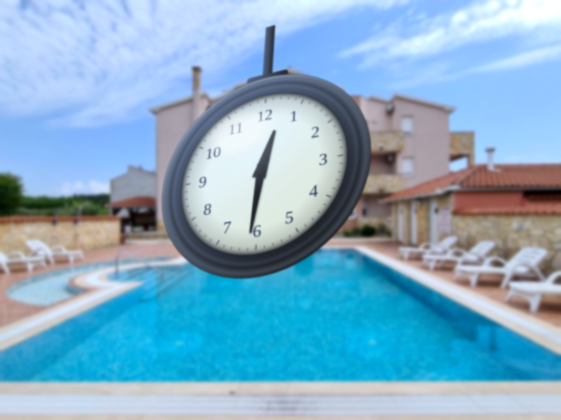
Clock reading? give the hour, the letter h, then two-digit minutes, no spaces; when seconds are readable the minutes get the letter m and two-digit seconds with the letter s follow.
12h31
